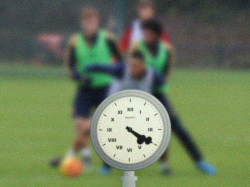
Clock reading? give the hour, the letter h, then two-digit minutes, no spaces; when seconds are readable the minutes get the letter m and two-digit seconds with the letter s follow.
4h20
